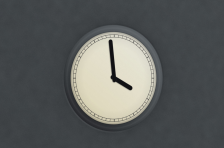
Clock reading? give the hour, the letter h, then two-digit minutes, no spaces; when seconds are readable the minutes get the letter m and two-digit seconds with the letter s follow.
3h59
